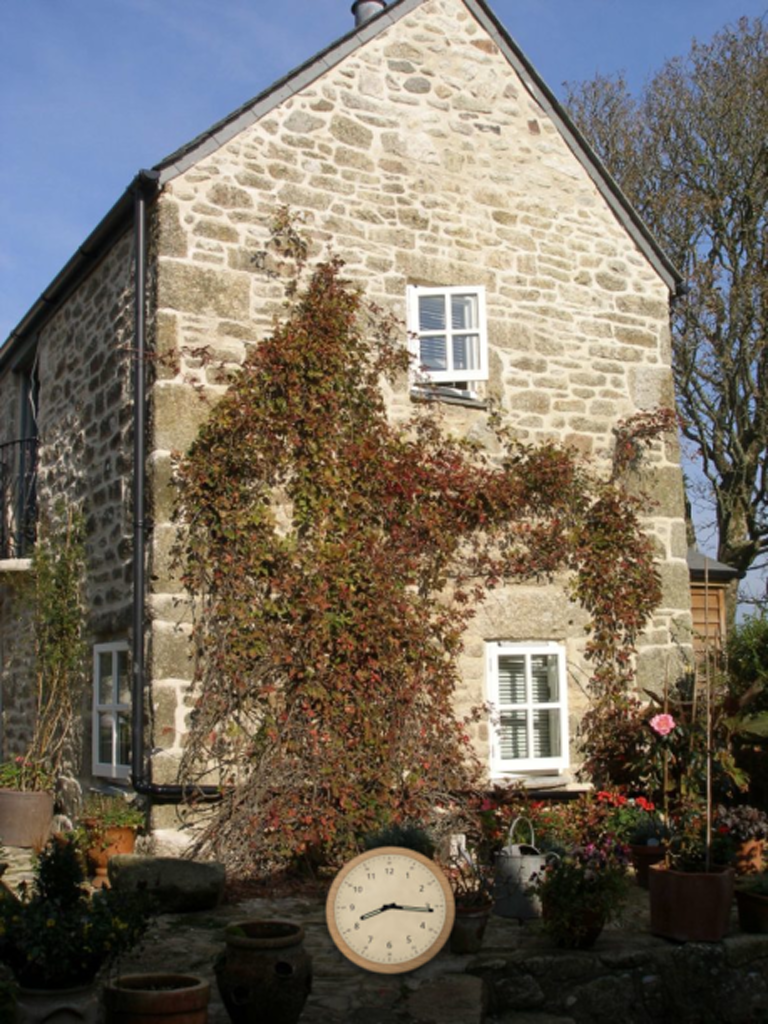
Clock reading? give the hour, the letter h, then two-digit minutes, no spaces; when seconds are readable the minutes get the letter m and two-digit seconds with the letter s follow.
8h16
